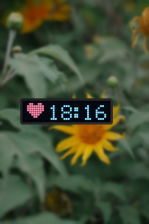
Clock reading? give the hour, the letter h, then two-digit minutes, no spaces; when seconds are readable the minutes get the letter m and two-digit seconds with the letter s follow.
18h16
